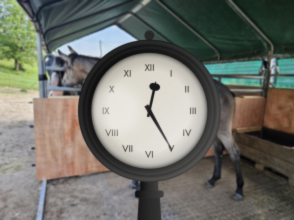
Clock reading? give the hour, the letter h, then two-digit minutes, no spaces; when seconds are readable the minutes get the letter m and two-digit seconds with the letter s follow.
12h25
